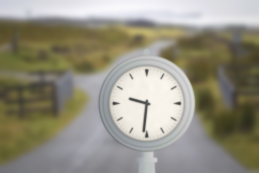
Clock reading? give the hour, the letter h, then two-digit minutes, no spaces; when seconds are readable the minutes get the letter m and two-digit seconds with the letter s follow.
9h31
